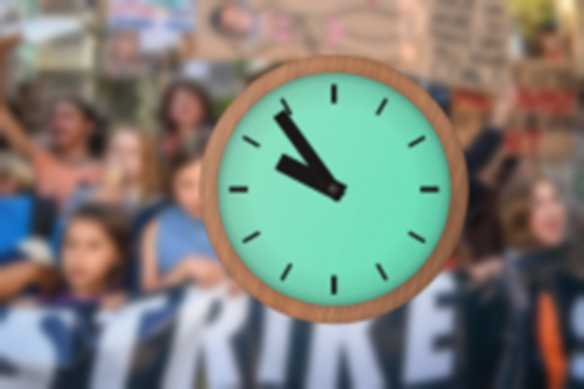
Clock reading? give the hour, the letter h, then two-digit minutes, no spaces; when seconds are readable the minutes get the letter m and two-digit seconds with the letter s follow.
9h54
